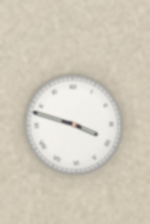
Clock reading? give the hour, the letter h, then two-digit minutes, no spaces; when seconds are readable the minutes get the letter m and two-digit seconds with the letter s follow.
3h48
